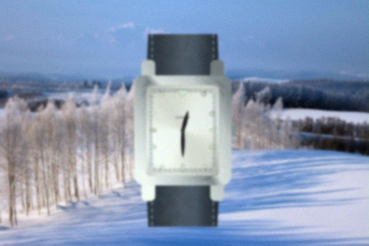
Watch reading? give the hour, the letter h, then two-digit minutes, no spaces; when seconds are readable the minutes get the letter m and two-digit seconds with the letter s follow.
12h30
